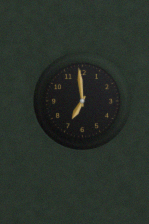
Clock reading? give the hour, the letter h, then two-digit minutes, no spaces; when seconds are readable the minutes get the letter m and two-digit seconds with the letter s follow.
6h59
